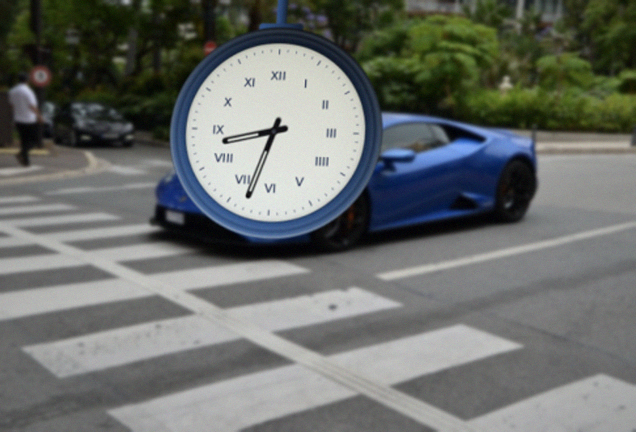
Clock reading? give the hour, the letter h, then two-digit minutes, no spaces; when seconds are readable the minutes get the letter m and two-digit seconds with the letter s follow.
8h33
